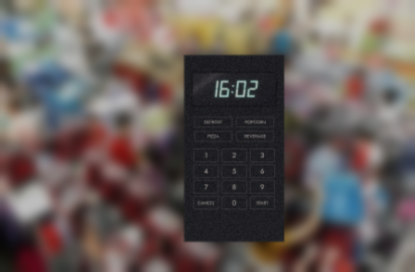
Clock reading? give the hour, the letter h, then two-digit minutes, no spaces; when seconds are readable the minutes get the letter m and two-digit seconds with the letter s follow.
16h02
